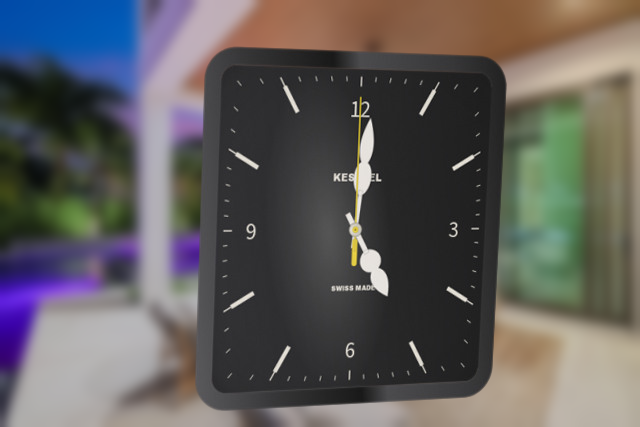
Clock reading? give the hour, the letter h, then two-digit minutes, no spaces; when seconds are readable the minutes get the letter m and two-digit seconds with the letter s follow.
5h01m00s
